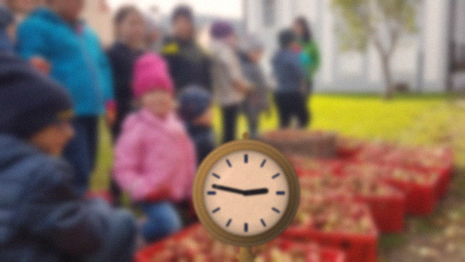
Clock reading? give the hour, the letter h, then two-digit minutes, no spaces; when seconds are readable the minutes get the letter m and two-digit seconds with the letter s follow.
2h47
